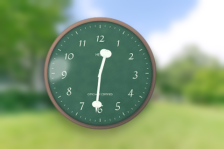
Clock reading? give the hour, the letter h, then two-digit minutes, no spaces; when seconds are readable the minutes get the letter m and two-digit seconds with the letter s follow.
12h31
